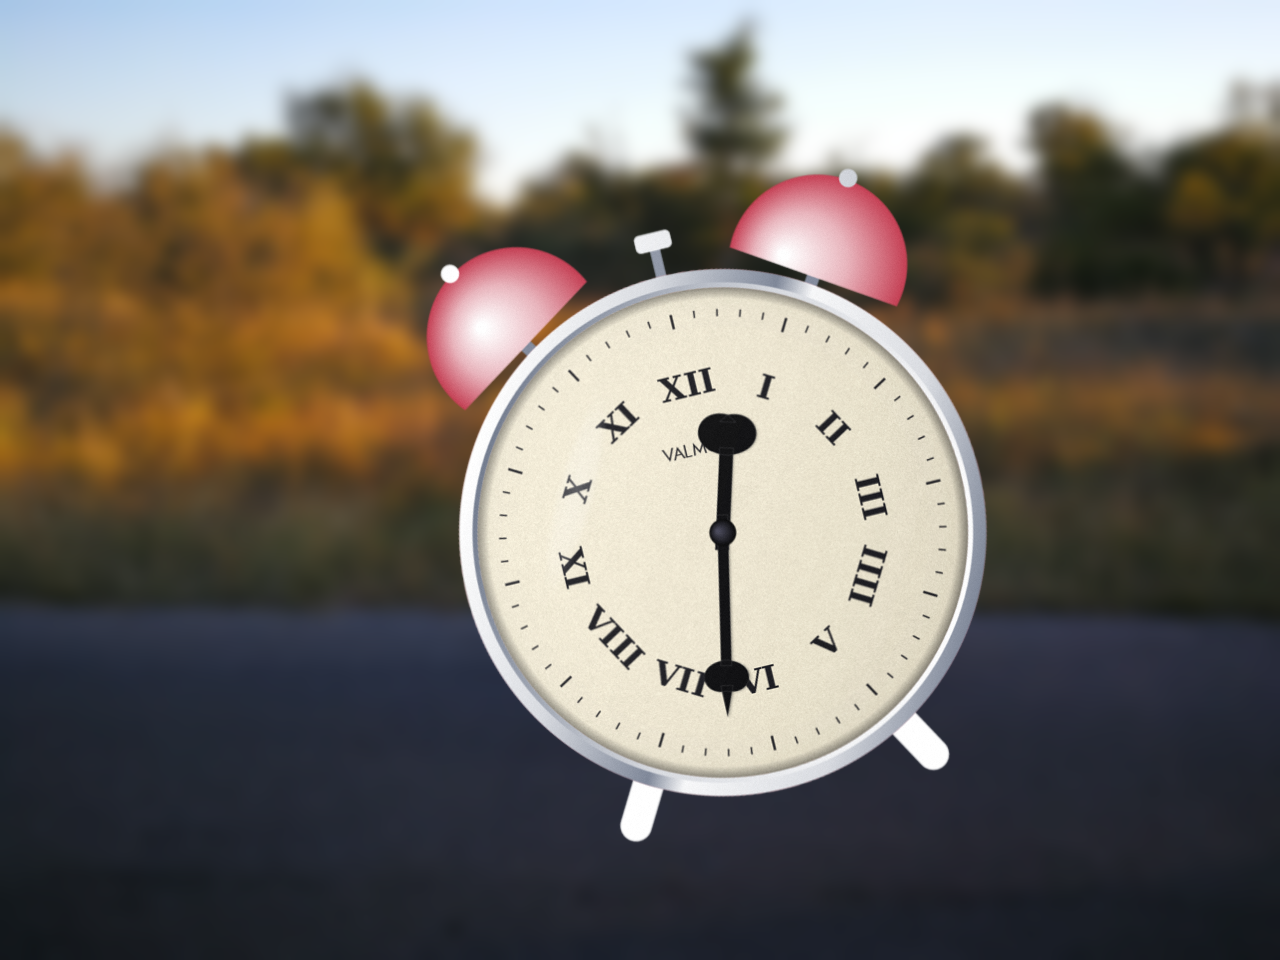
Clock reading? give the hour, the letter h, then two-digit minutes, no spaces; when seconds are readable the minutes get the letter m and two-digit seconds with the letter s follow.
12h32
